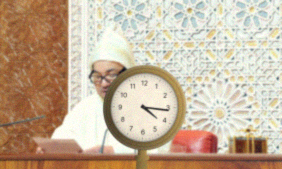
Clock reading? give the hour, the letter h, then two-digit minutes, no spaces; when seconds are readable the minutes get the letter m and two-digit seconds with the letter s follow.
4h16
